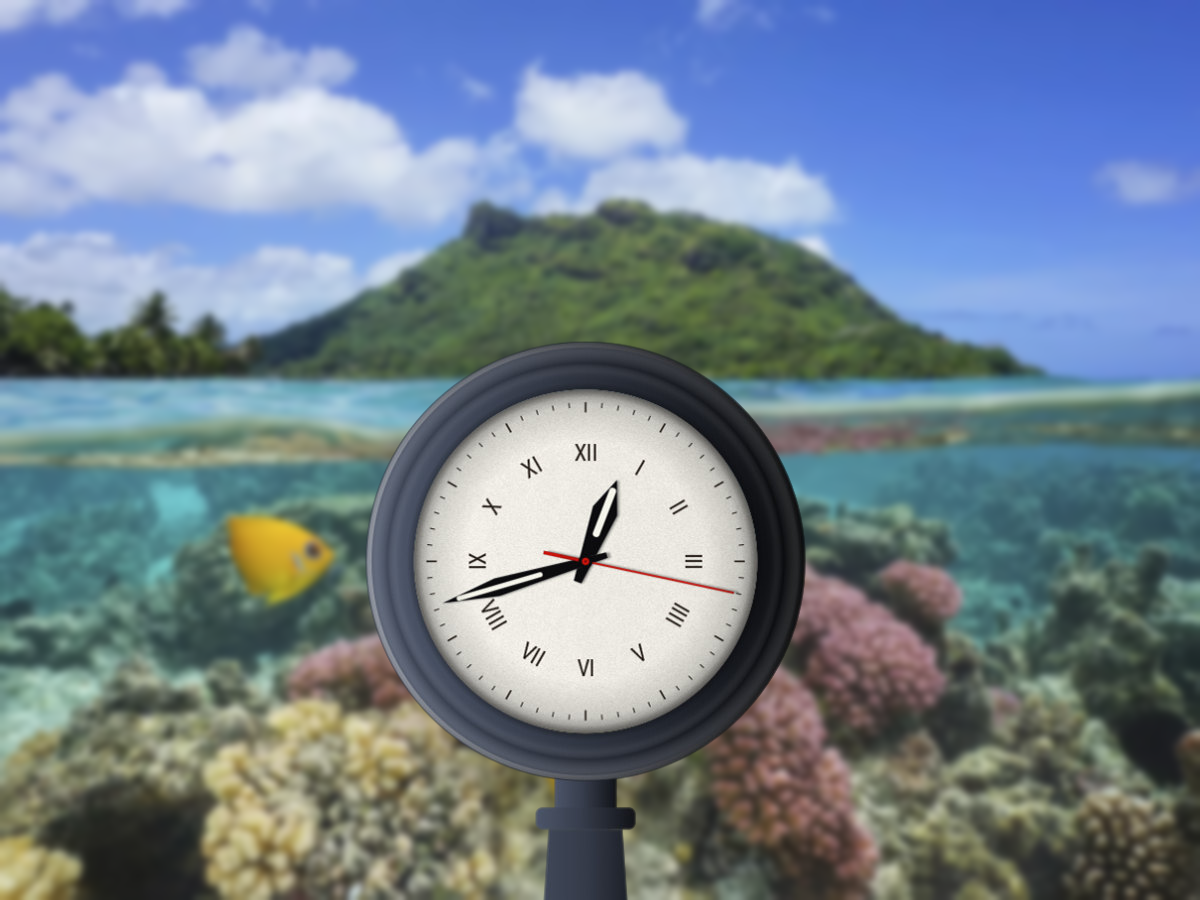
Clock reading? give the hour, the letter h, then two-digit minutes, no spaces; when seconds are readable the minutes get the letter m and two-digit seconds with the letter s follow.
12h42m17s
